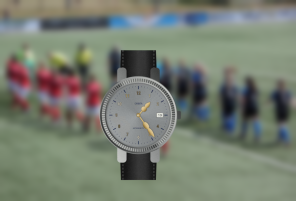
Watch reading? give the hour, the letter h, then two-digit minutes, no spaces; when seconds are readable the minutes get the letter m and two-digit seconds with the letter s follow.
1h24
